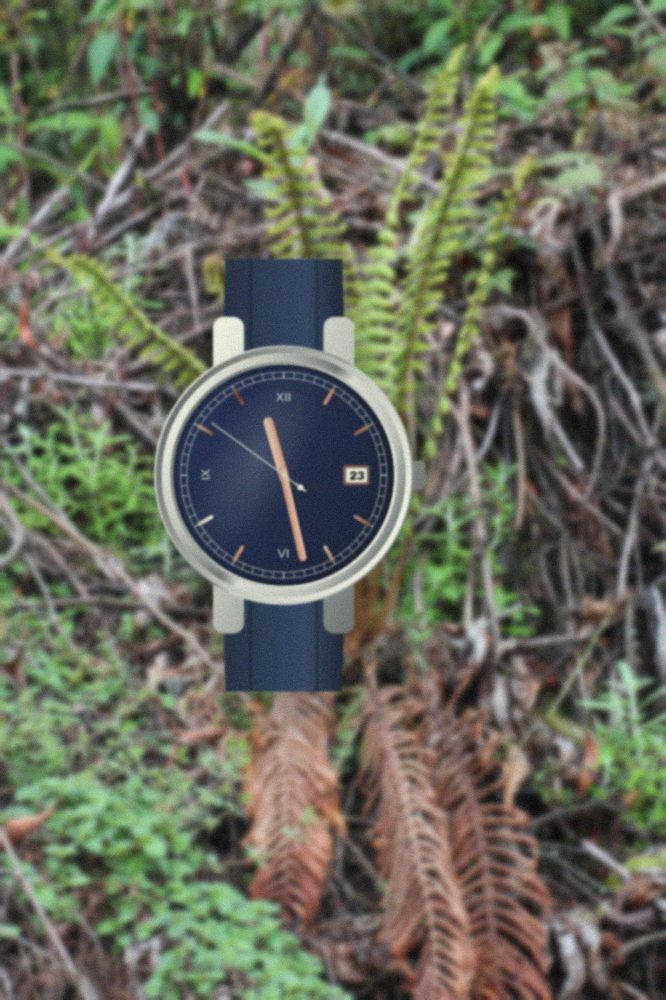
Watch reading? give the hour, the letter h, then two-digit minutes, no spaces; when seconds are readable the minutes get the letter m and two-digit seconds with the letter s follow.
11h27m51s
